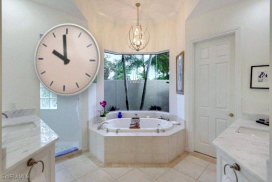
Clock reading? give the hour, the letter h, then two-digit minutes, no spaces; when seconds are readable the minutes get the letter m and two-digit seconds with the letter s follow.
9h59
